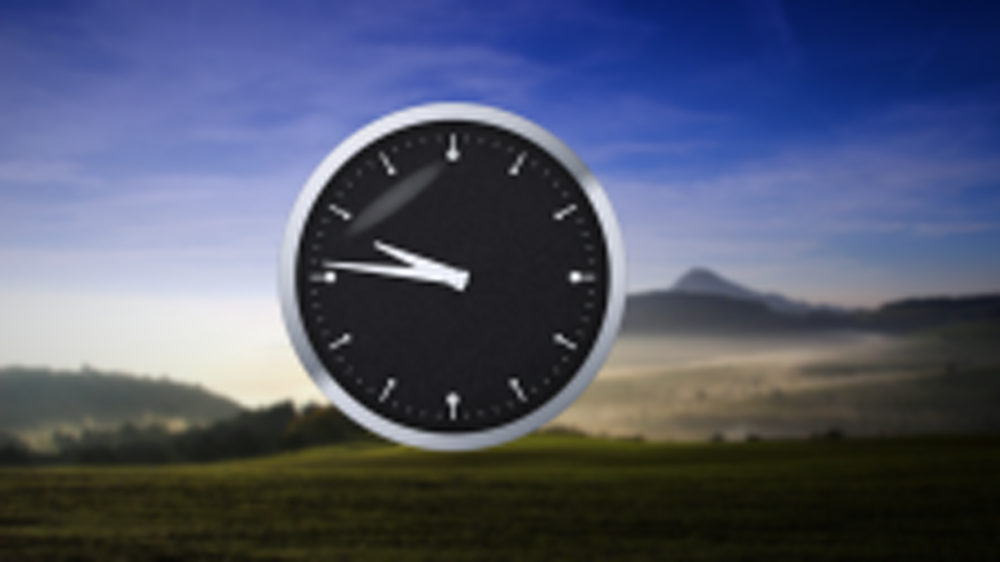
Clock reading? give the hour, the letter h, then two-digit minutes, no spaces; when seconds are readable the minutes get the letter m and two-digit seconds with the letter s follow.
9h46
